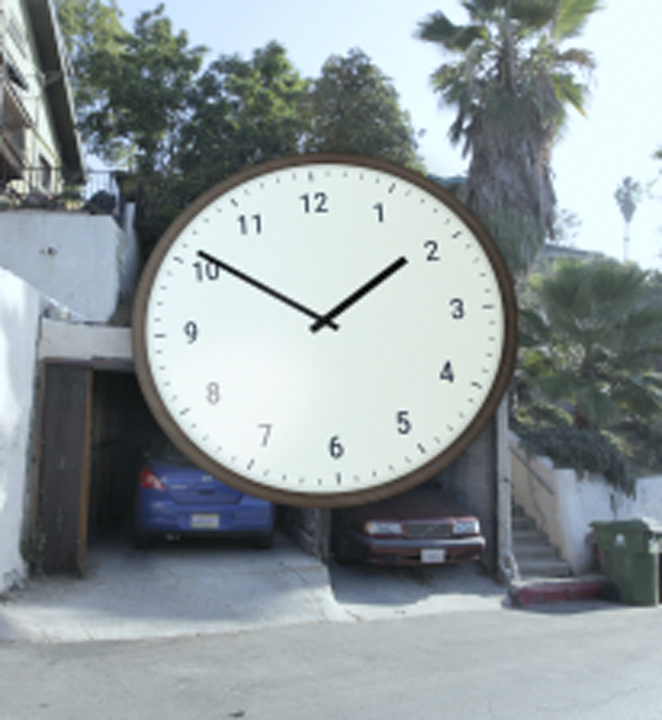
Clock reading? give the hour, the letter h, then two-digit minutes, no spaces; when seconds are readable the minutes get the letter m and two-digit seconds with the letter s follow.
1h51
